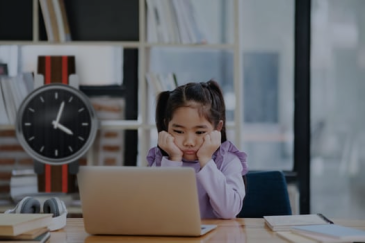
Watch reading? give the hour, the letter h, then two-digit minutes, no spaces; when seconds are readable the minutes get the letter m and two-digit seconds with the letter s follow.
4h03
